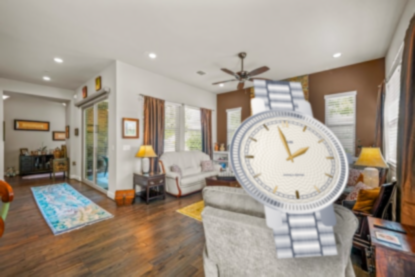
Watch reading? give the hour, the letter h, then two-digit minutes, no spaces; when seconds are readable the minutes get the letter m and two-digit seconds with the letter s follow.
1h58
